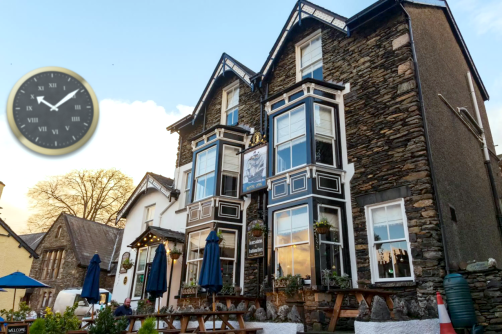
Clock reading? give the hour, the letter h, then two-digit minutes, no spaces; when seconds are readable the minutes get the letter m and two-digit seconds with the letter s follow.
10h09
